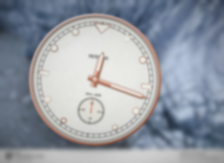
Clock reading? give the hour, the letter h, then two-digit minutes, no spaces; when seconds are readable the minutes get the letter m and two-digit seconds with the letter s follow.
12h17
